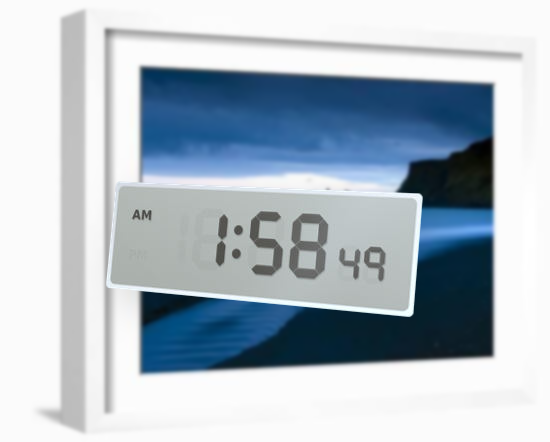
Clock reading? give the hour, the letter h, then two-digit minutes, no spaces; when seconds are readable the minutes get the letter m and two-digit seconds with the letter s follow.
1h58m49s
